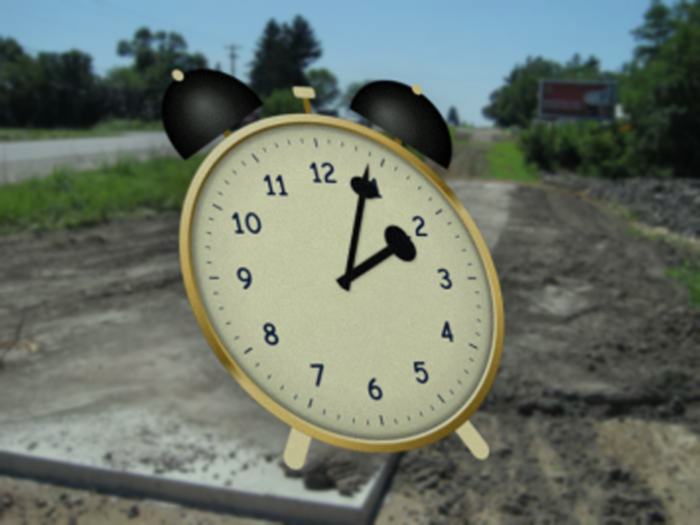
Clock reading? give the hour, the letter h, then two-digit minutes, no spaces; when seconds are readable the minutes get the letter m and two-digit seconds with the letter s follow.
2h04
